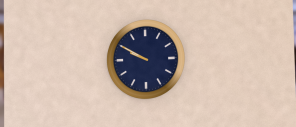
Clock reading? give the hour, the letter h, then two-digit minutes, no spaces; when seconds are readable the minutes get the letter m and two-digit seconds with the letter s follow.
9h50
